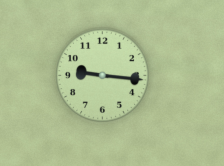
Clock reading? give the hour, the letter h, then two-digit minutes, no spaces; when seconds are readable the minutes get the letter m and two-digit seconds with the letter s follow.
9h16
